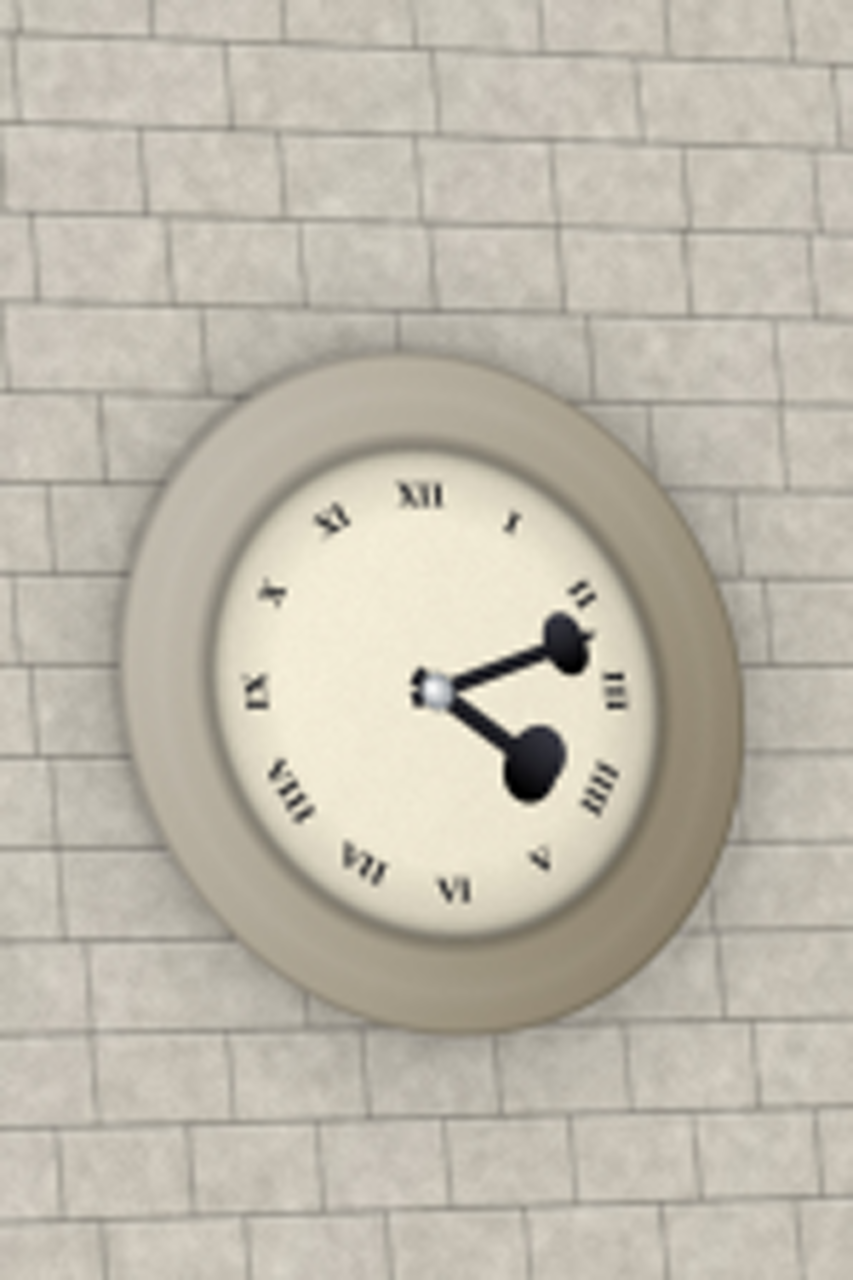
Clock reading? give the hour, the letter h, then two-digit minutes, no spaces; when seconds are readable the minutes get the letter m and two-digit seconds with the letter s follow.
4h12
